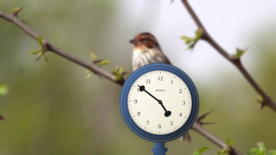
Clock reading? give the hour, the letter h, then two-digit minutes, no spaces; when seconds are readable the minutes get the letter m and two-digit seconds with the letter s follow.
4h51
